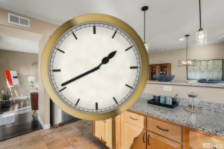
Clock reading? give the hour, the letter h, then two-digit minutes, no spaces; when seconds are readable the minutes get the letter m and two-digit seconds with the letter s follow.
1h41
